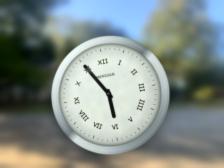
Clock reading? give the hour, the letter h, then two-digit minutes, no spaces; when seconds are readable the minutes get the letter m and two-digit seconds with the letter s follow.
5h55
